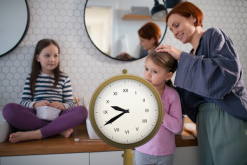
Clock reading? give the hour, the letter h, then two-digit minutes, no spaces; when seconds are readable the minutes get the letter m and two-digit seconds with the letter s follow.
9h40
